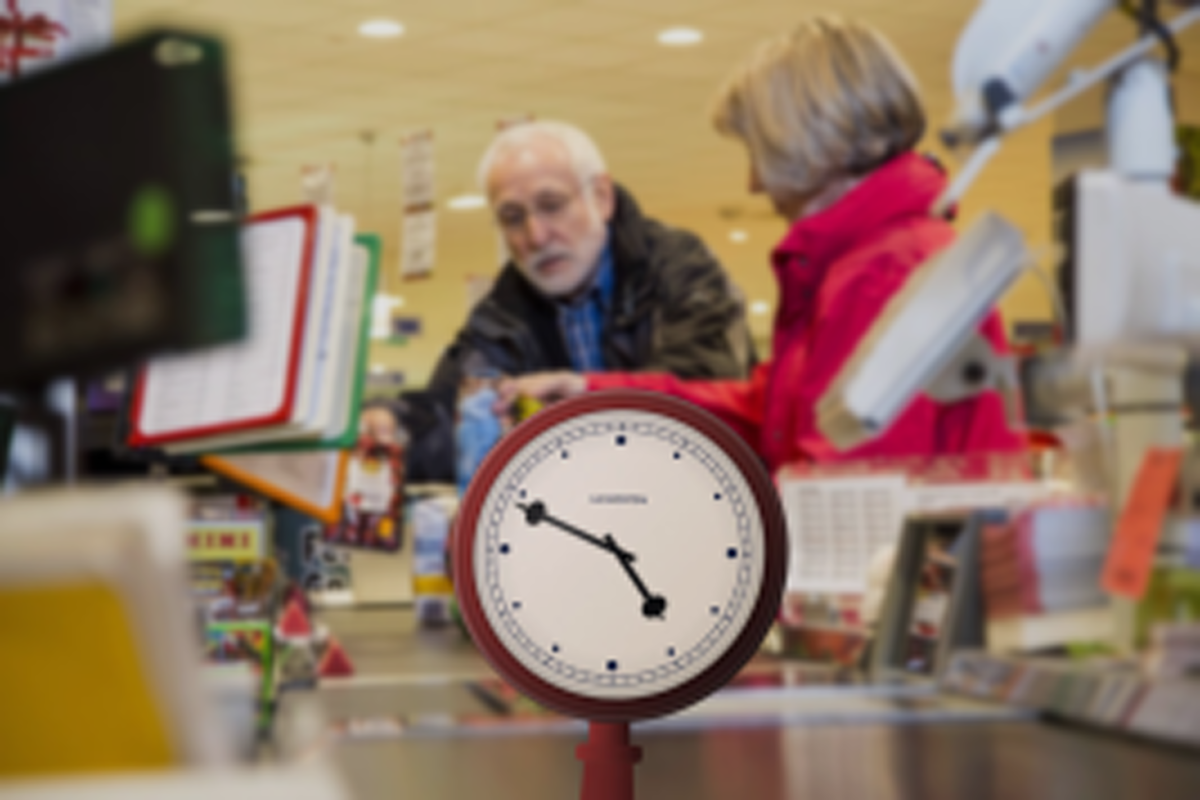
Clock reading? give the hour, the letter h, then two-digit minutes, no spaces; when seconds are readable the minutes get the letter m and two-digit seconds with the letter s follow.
4h49
